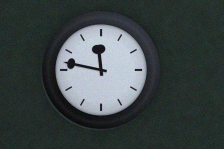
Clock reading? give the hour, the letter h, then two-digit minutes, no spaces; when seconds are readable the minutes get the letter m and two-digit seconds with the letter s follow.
11h47
